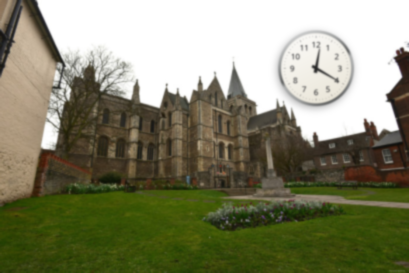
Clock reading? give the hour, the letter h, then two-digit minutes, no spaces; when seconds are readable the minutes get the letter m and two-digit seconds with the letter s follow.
12h20
